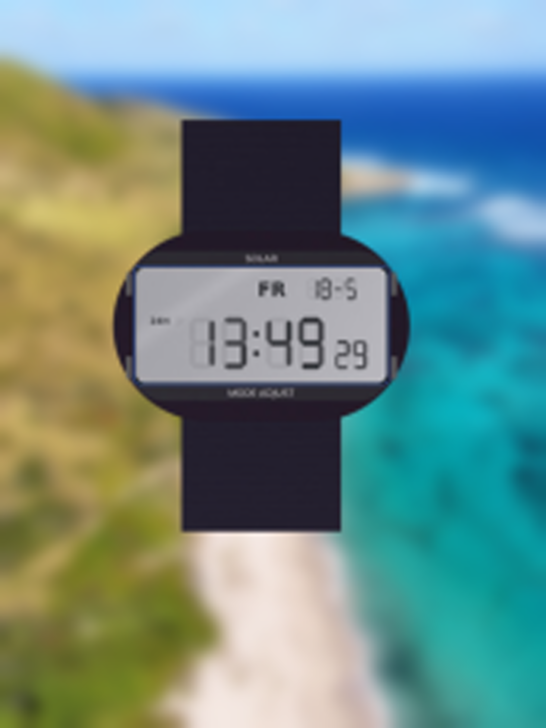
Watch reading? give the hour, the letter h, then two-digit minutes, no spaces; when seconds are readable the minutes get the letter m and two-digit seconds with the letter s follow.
13h49m29s
